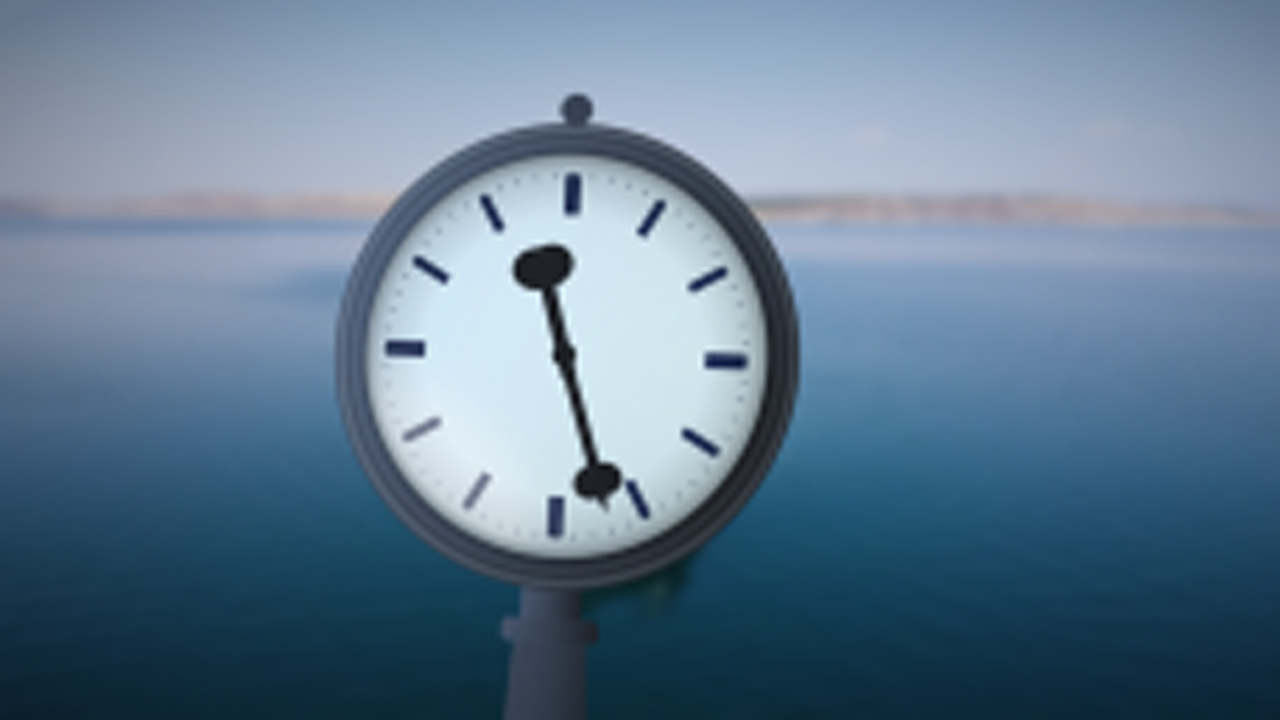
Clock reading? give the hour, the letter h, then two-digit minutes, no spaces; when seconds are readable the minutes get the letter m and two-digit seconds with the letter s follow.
11h27
